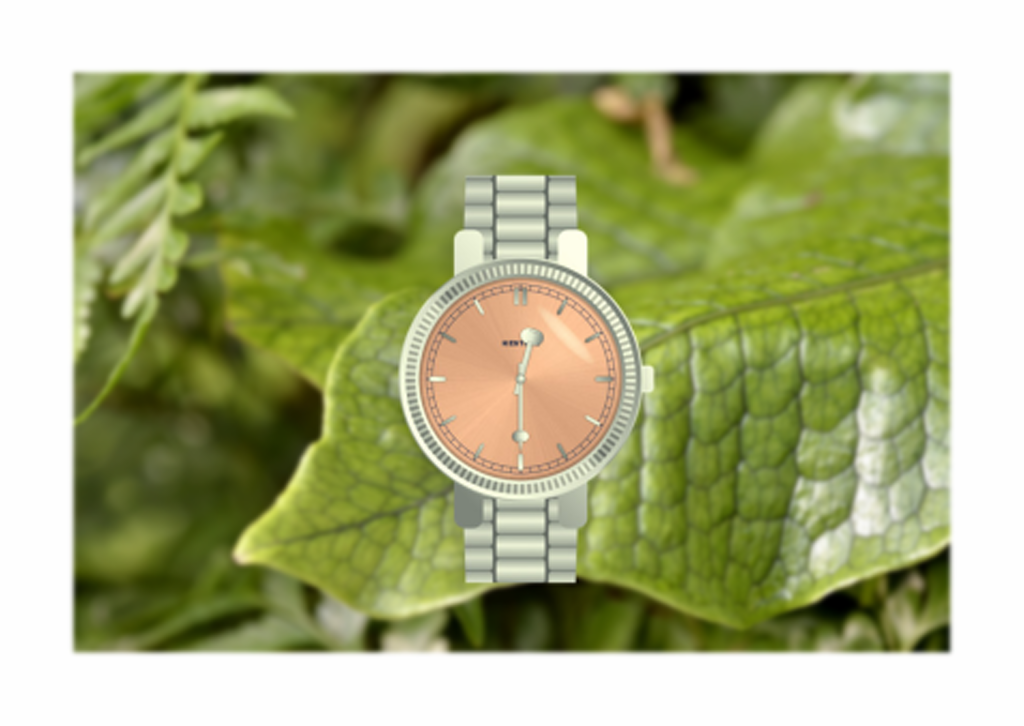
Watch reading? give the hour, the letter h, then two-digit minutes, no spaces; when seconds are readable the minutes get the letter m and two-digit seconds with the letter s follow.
12h30
